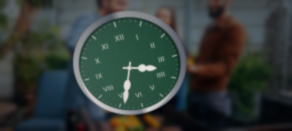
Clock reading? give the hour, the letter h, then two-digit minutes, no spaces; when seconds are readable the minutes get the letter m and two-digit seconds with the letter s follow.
3h34
